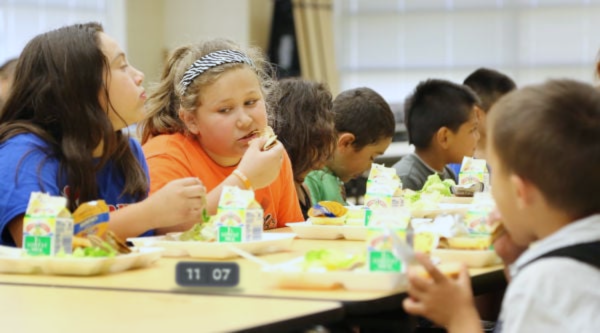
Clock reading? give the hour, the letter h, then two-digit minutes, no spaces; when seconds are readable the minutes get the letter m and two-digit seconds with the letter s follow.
11h07
